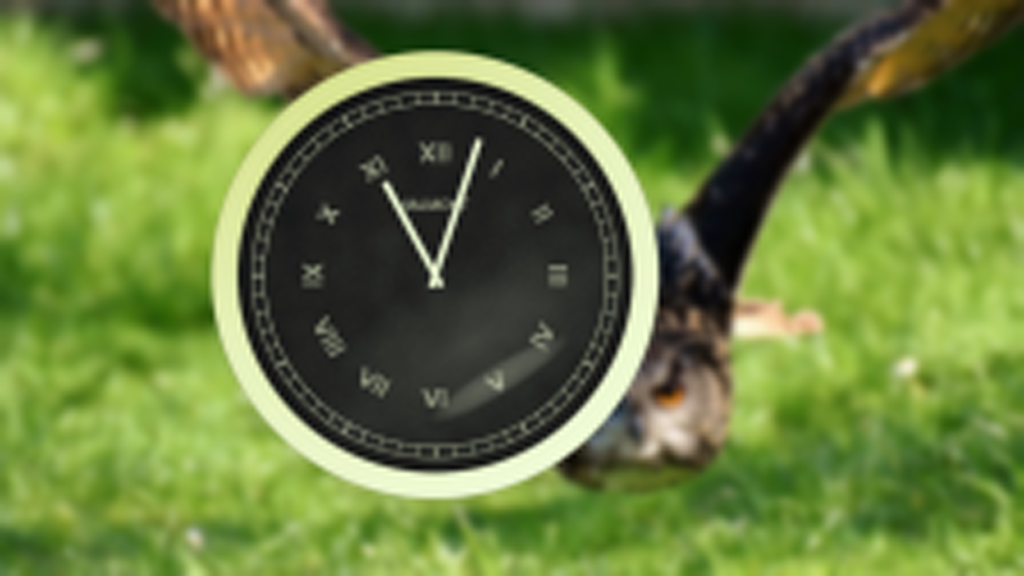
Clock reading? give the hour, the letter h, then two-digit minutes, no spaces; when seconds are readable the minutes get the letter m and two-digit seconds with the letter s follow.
11h03
